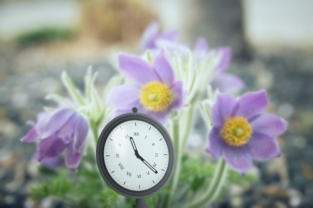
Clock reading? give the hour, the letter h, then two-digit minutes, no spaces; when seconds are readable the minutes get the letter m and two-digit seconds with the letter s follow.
11h22
